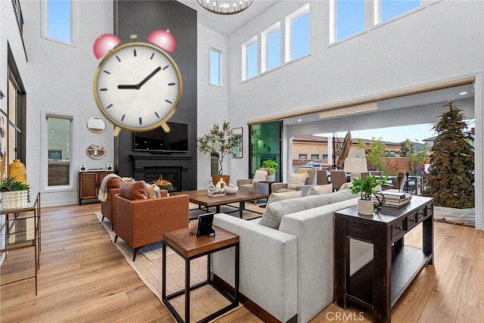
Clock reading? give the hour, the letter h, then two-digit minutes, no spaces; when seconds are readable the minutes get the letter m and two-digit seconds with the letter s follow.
9h09
